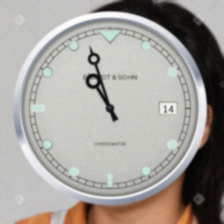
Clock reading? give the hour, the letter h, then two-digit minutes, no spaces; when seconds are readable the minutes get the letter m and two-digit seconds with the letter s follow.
10h57
